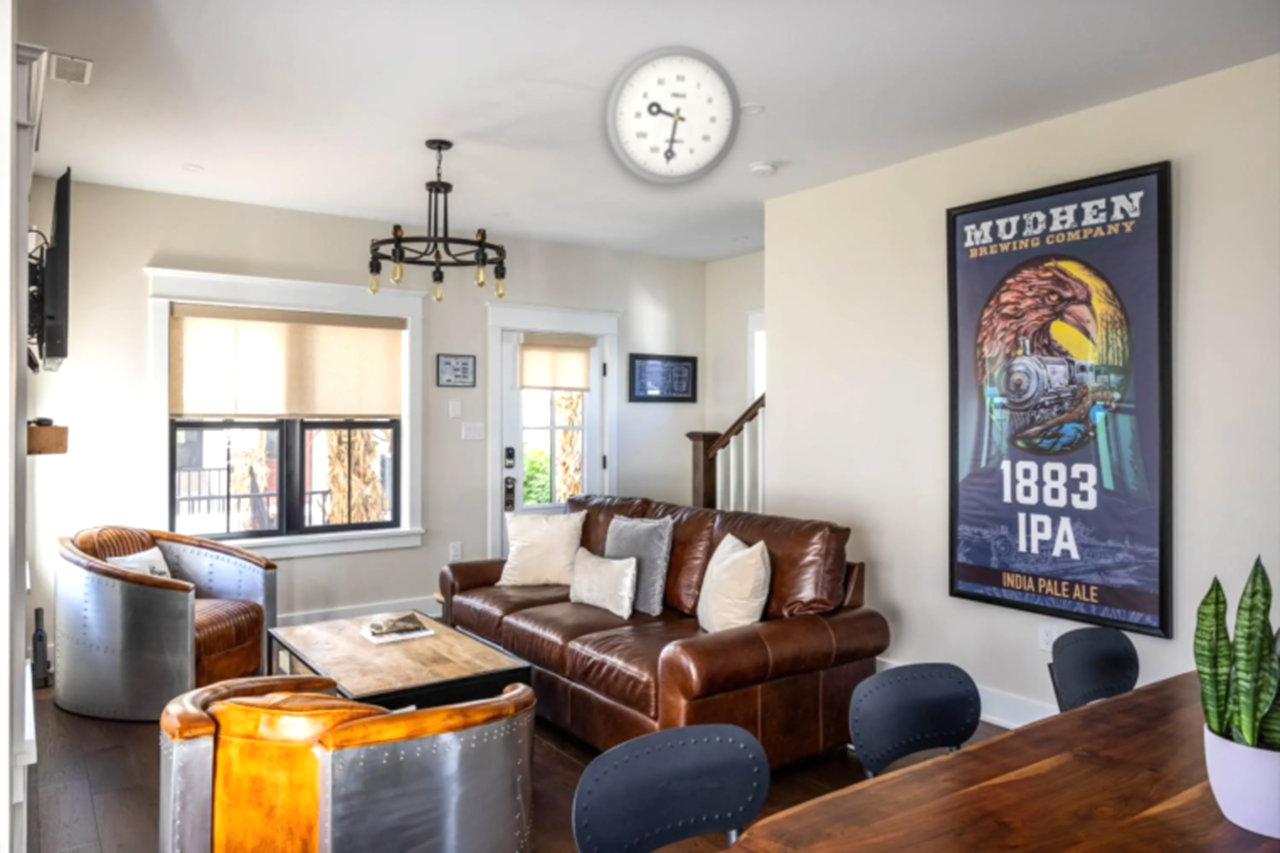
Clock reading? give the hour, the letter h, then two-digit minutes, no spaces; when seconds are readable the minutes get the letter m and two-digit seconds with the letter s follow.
9h31
